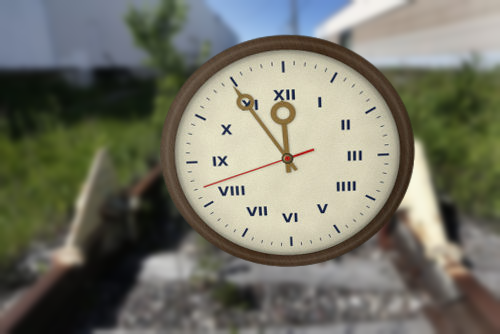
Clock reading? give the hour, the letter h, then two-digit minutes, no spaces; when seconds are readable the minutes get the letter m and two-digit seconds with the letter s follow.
11h54m42s
